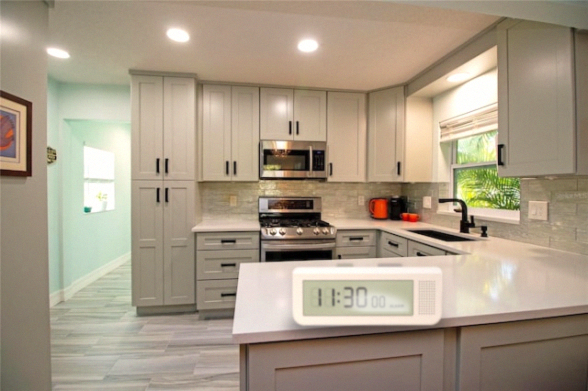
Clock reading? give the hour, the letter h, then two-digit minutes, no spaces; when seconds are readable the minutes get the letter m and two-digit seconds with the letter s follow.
11h30m00s
